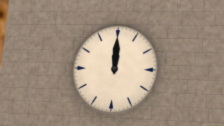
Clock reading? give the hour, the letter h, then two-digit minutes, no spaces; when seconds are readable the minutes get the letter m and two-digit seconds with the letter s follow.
12h00
